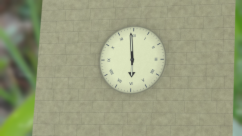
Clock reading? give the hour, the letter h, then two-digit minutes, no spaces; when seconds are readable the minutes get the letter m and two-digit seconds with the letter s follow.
5h59
